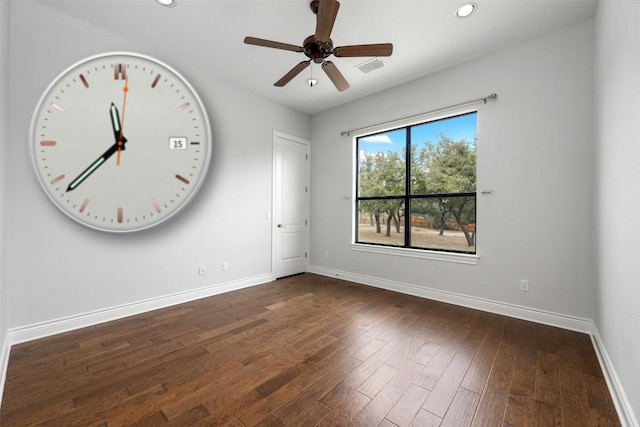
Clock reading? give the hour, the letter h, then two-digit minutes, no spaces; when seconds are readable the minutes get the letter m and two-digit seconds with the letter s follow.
11h38m01s
